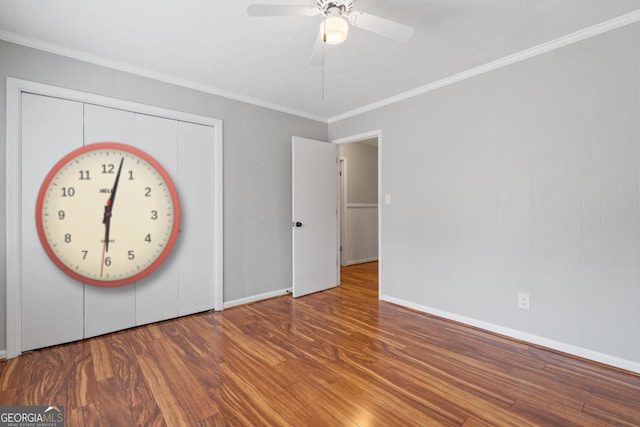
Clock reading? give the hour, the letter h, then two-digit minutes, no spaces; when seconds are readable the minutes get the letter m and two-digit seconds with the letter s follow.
6h02m31s
